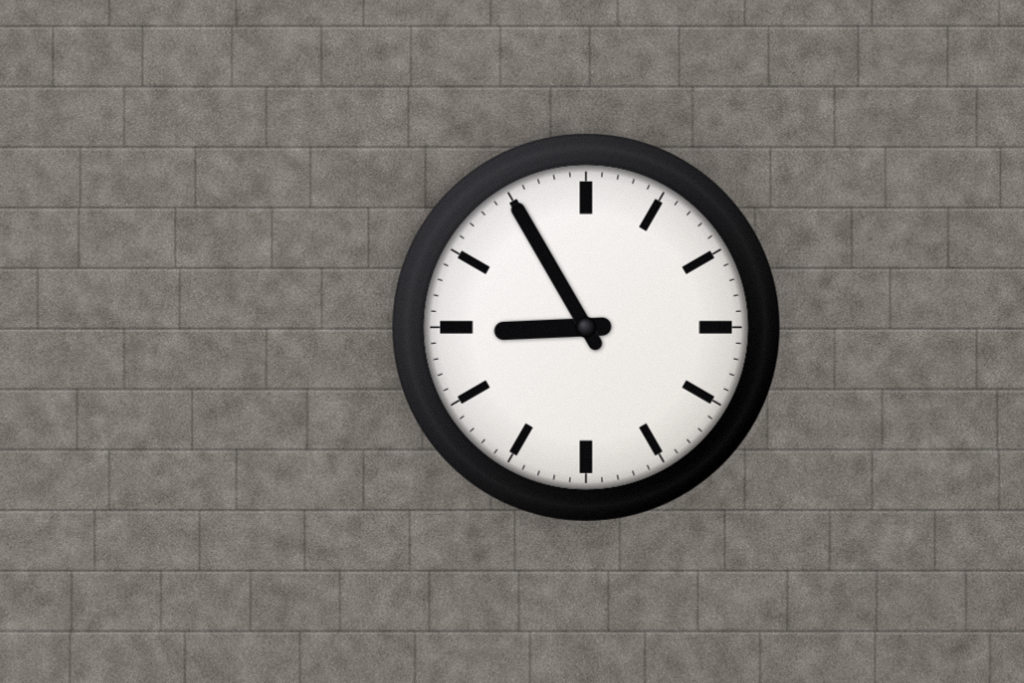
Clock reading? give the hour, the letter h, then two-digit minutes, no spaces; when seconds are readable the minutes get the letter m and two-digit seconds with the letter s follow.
8h55
